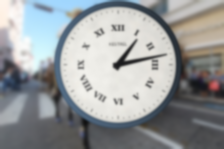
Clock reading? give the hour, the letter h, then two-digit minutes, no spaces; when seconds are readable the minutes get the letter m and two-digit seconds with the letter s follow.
1h13
